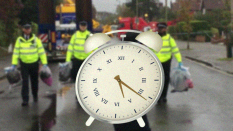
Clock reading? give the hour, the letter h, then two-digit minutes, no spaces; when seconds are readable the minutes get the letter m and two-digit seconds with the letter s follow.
5h21
